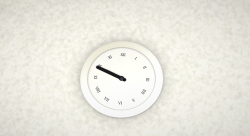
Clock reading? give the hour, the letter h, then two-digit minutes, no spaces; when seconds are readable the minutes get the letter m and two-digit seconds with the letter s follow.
9h49
